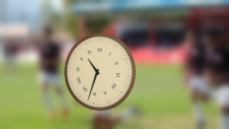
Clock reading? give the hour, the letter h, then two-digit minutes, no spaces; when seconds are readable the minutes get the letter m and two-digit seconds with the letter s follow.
10h32
